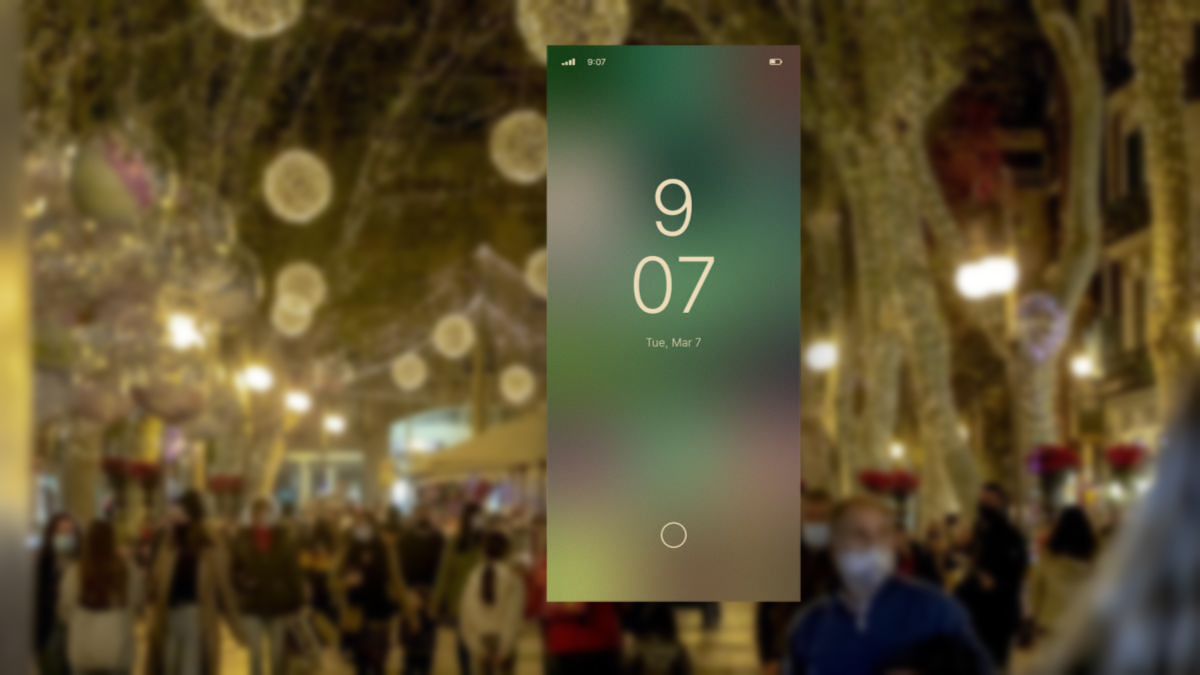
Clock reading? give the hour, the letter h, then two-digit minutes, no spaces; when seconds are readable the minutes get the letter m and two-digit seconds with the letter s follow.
9h07
